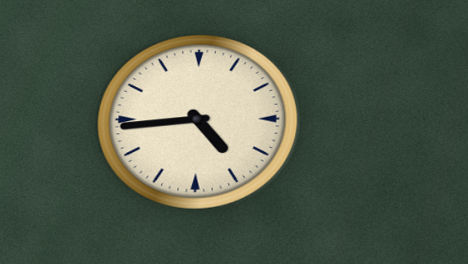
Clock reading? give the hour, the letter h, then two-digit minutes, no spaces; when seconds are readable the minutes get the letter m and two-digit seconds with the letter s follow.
4h44
